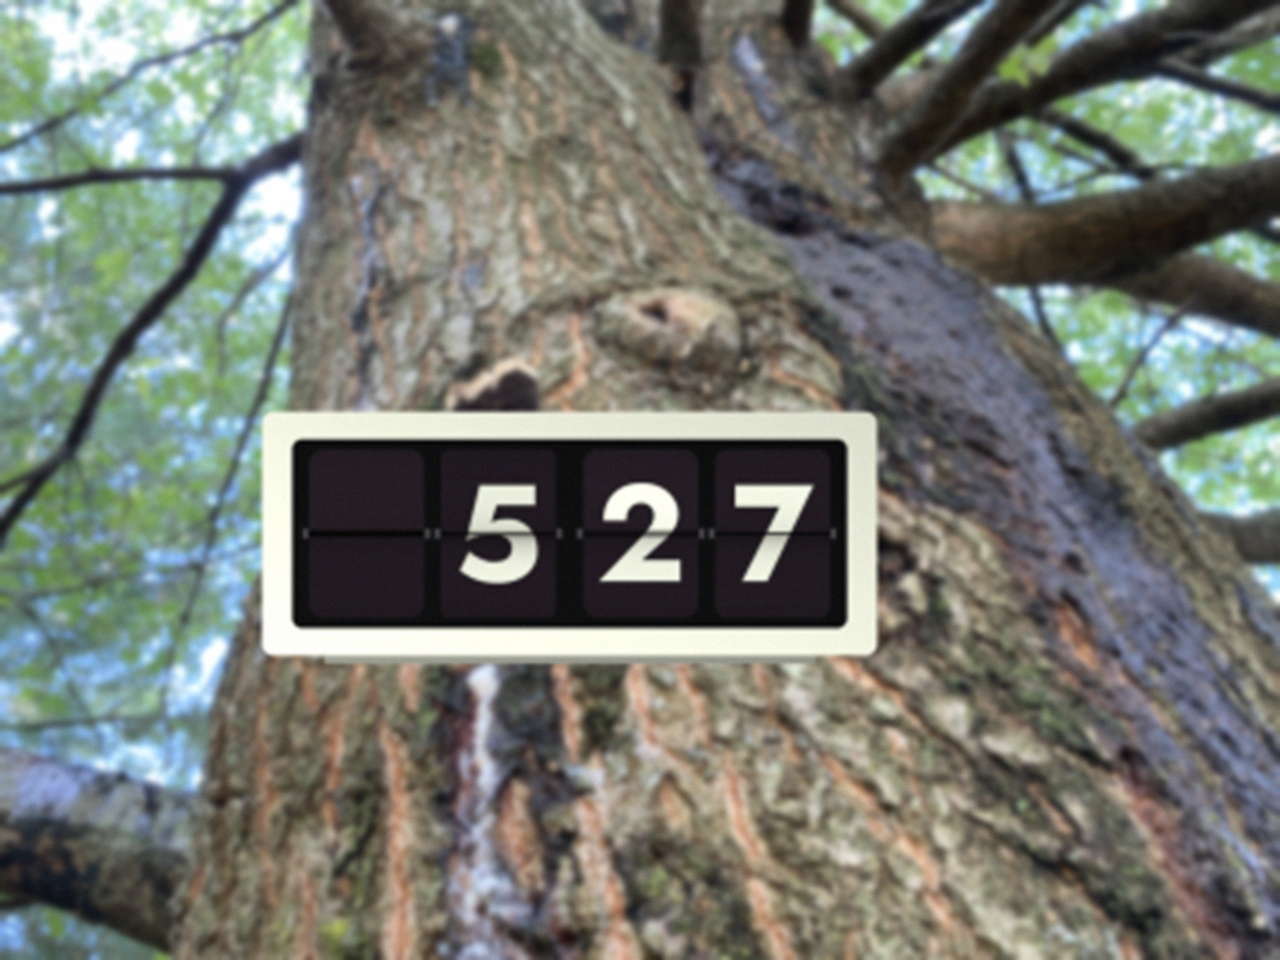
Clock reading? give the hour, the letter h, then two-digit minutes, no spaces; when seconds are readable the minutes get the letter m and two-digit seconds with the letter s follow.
5h27
